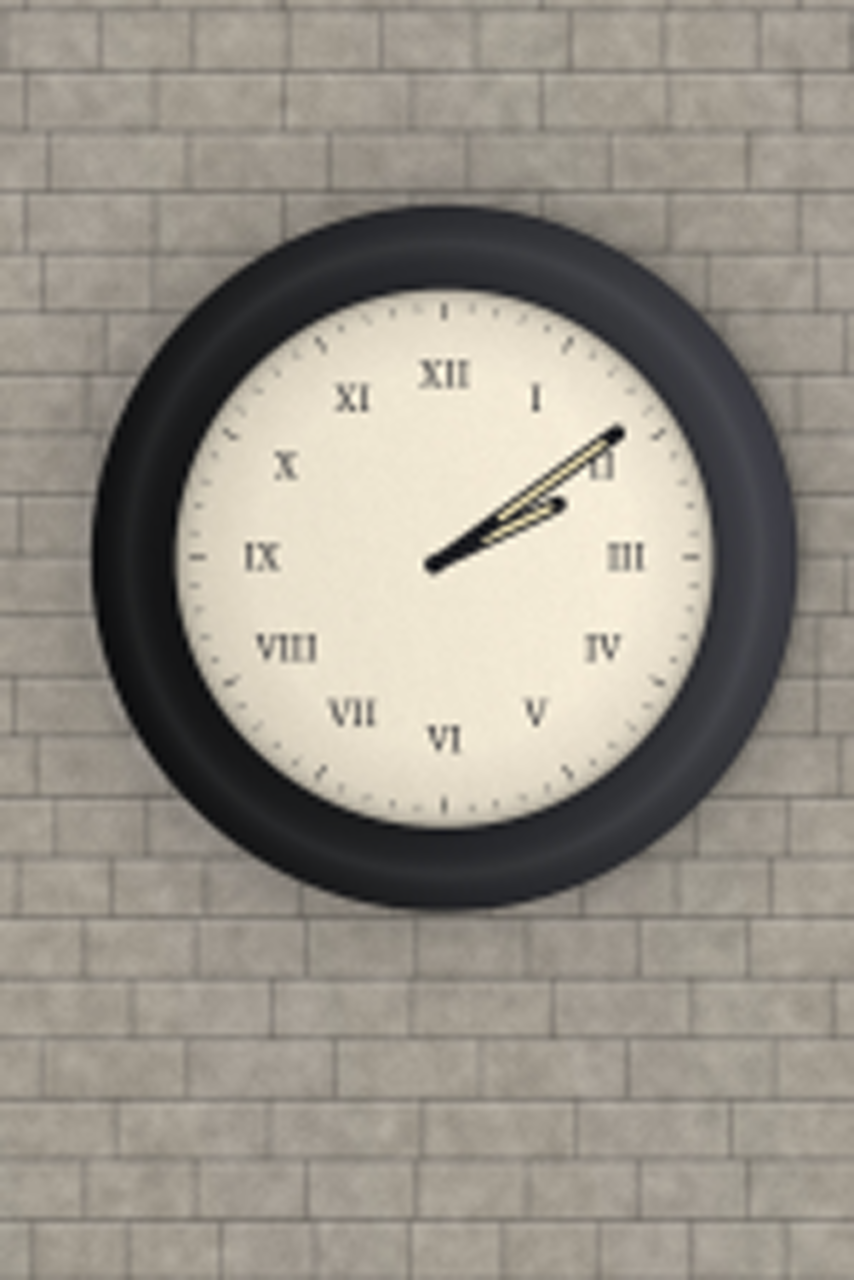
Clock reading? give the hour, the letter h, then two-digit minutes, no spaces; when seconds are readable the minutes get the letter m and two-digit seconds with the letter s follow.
2h09
